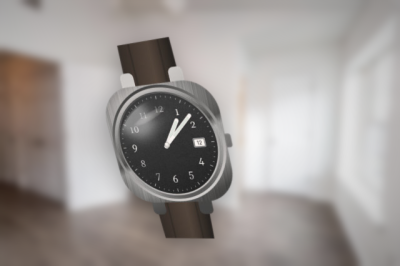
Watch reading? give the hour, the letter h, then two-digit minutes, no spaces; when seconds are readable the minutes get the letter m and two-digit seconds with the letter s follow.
1h08
